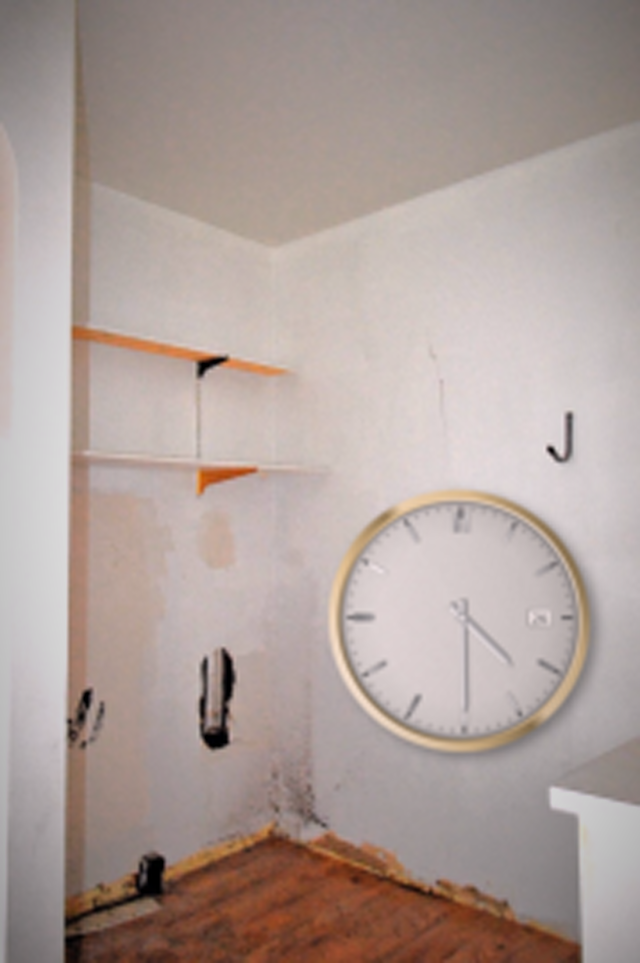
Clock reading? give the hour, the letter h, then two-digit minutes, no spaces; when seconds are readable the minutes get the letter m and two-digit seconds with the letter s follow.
4h30
